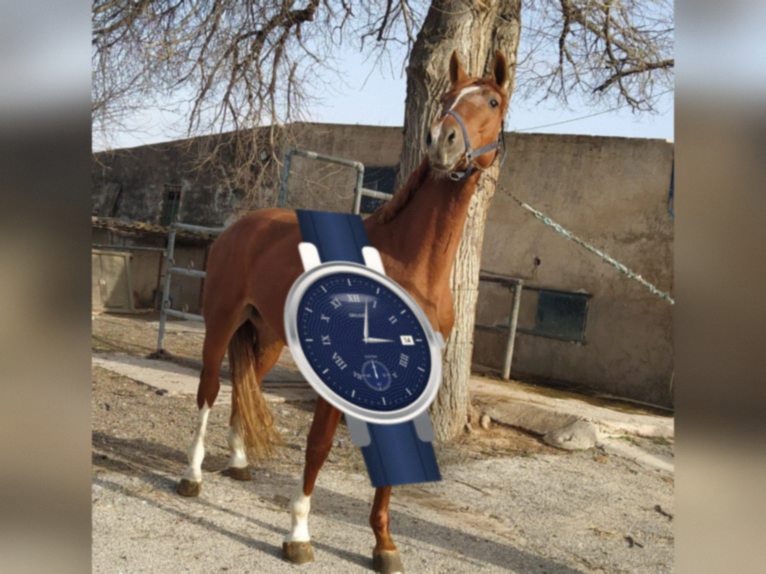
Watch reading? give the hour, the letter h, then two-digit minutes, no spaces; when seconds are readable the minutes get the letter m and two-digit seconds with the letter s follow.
3h03
